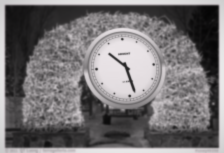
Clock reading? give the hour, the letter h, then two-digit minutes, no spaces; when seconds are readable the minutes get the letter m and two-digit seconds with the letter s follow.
10h28
